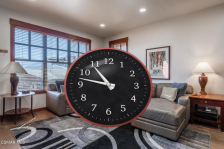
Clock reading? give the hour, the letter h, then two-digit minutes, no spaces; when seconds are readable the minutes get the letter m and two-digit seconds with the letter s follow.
10h47
